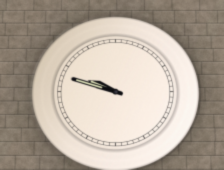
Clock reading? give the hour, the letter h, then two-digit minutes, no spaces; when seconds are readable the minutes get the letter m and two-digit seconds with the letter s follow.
9h48
